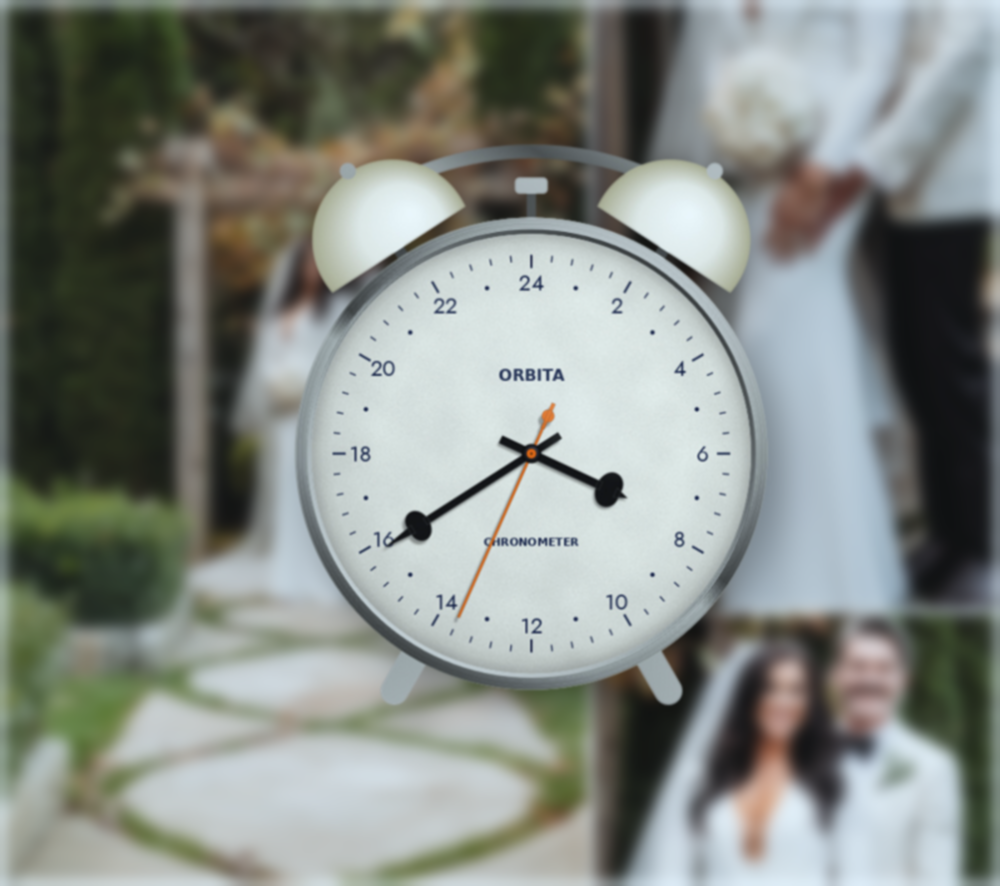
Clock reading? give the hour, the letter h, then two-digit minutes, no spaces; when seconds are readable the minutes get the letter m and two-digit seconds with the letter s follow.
7h39m34s
